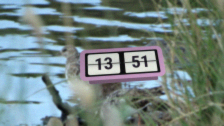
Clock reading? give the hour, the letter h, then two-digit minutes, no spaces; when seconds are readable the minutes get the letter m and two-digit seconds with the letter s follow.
13h51
